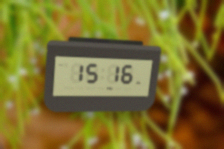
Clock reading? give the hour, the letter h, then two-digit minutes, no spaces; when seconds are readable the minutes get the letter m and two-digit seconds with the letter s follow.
15h16
